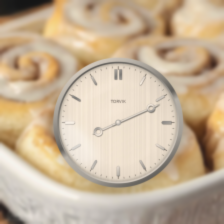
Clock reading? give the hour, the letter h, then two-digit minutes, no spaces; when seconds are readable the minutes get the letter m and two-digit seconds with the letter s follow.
8h11
